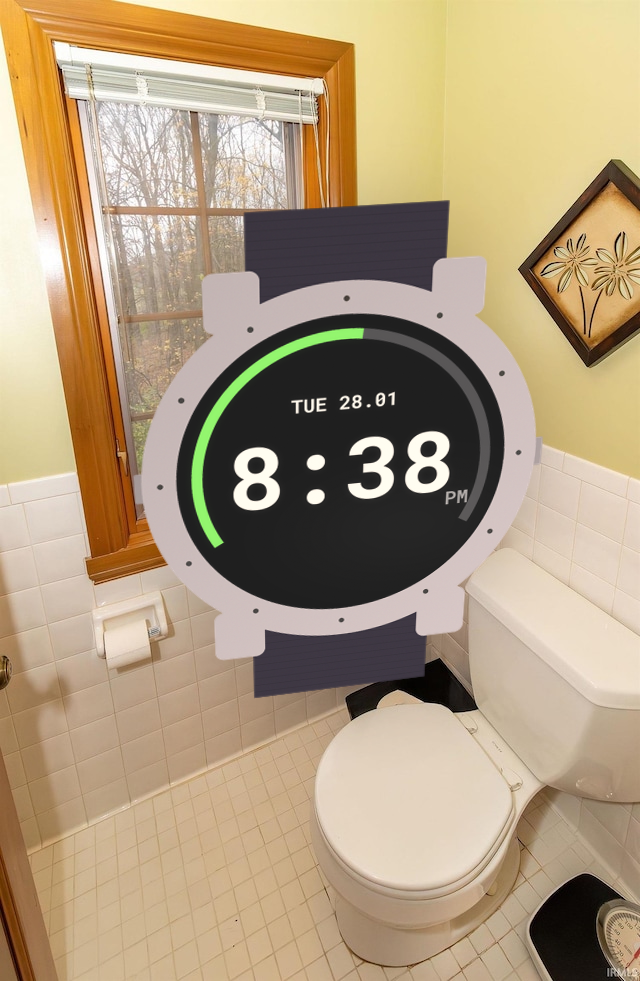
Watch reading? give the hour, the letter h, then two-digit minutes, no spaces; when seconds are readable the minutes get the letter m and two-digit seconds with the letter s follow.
8h38
